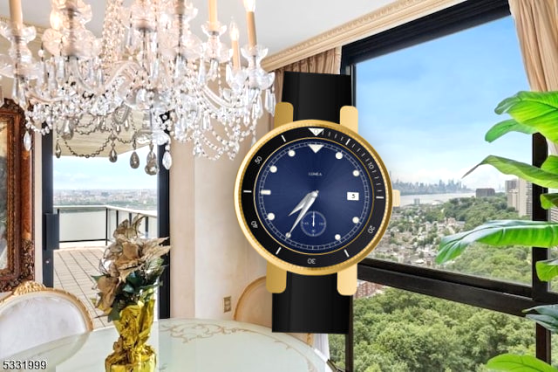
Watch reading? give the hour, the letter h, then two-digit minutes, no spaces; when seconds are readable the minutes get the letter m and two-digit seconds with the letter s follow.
7h35
